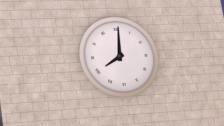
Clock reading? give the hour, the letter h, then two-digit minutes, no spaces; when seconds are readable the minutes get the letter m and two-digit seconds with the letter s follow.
8h01
